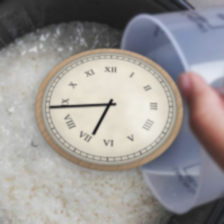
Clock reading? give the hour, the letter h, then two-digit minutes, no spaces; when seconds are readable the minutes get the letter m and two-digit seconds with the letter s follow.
6h44
